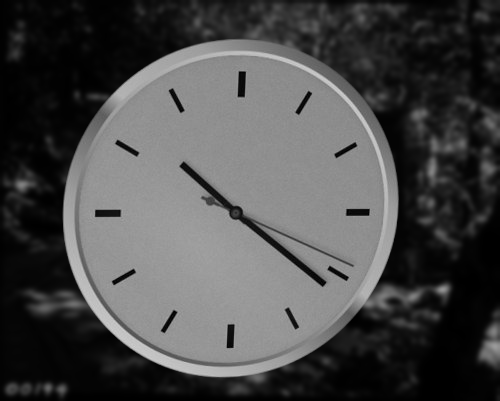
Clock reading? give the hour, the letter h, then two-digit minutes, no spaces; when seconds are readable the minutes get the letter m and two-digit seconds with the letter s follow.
10h21m19s
